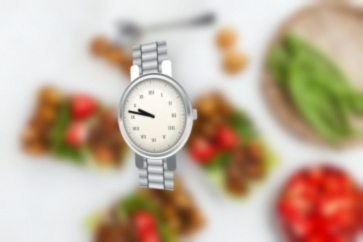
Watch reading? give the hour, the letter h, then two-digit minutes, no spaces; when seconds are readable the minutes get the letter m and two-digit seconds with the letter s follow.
9h47
